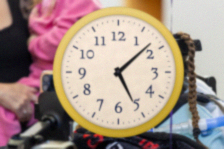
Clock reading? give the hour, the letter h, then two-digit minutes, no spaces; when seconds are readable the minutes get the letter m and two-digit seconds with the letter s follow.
5h08
